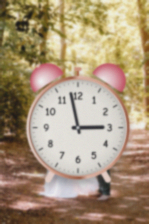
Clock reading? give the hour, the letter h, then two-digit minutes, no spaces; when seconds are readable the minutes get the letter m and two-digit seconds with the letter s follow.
2h58
